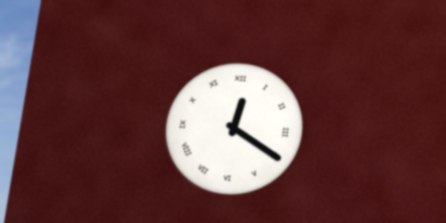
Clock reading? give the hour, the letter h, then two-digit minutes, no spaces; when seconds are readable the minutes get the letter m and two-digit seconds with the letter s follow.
12h20
